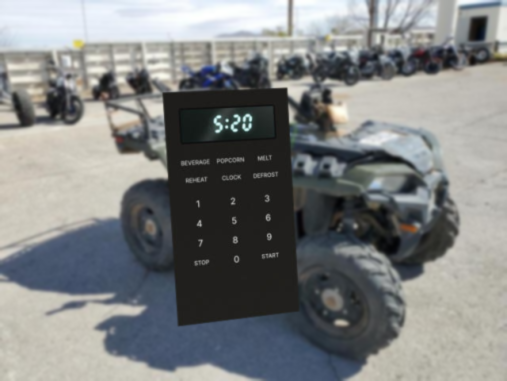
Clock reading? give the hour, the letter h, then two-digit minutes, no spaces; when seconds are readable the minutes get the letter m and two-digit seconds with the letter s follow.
5h20
